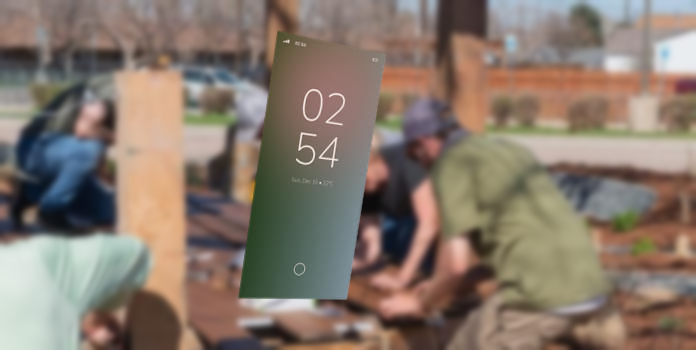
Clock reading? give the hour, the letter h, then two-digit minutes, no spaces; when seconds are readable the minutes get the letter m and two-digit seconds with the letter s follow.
2h54
